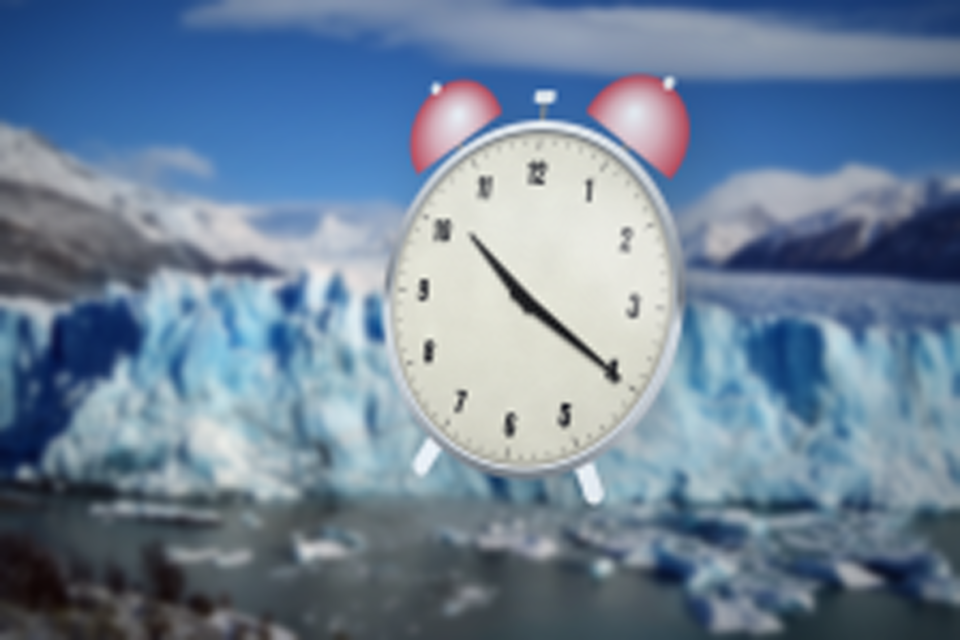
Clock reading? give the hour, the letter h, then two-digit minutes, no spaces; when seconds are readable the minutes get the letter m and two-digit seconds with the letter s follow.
10h20
